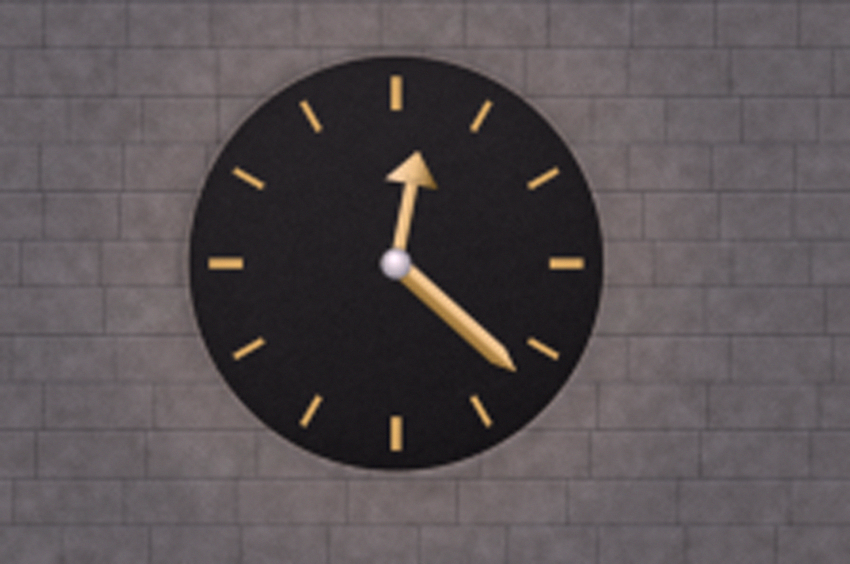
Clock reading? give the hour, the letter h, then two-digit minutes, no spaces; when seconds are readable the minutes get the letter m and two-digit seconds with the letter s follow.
12h22
